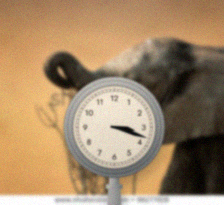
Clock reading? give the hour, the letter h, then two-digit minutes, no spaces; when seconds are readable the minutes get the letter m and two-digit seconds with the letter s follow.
3h18
